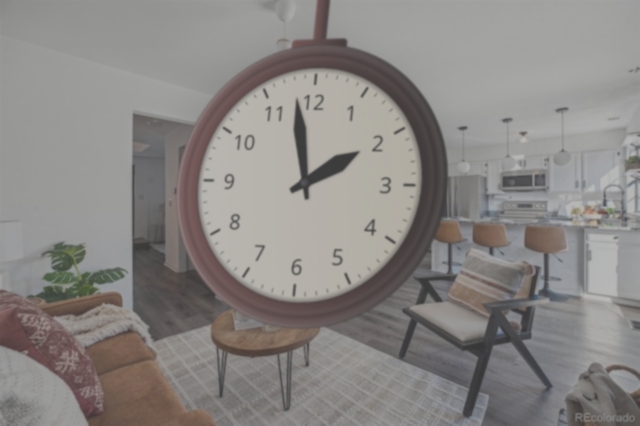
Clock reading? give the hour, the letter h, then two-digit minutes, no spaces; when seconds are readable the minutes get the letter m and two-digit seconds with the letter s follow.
1h58
